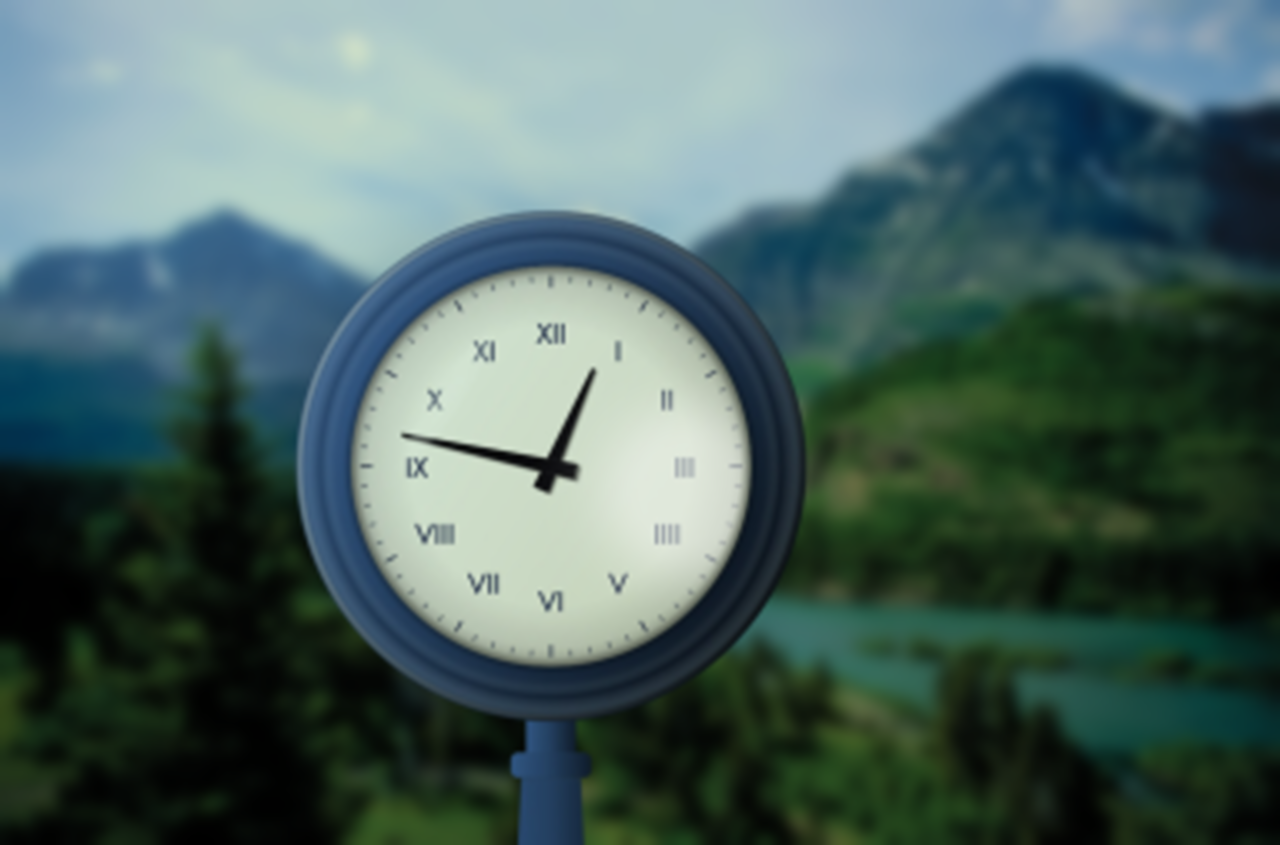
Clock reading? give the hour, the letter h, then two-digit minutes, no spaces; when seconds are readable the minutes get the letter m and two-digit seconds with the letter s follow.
12h47
